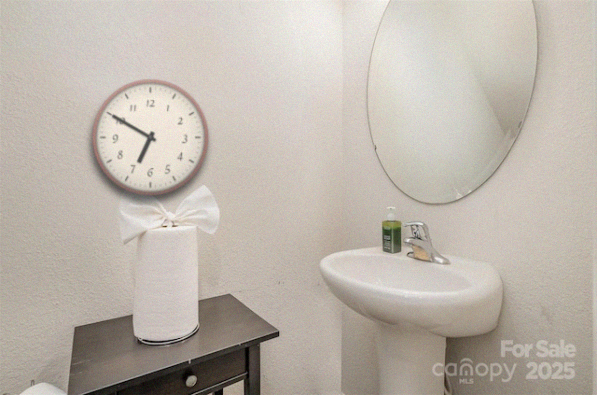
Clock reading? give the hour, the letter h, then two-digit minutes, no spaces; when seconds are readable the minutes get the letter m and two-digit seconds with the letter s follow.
6h50
